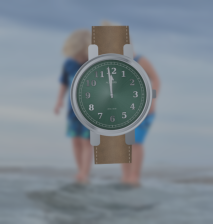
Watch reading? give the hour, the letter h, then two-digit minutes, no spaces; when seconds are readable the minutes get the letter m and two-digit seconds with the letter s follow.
11h59
